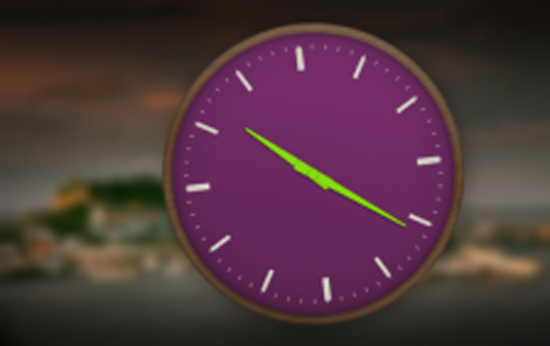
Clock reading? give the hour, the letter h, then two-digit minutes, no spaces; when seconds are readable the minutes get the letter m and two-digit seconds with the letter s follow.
10h21
